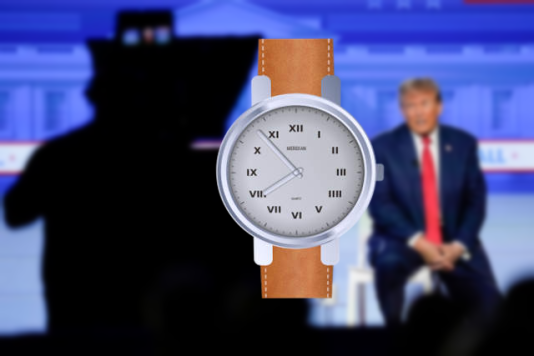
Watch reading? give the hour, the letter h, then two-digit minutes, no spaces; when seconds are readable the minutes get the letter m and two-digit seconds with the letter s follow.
7h53
